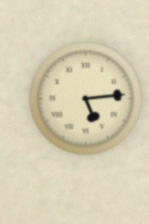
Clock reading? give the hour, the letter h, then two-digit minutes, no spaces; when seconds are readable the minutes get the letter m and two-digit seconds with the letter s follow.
5h14
